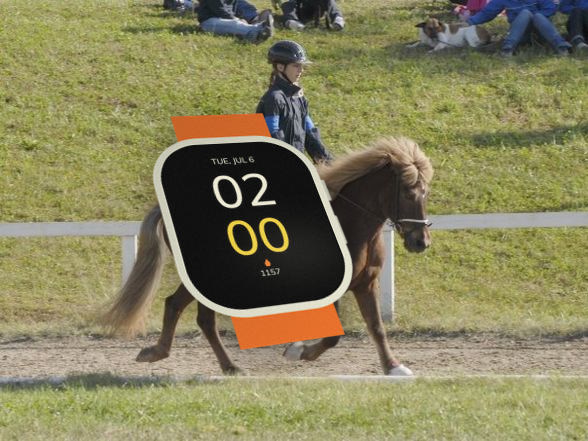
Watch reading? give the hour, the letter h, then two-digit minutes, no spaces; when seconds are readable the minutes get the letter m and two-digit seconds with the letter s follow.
2h00
